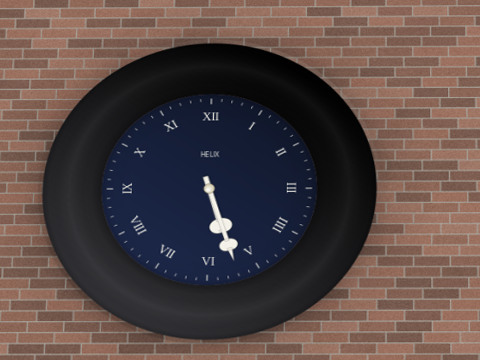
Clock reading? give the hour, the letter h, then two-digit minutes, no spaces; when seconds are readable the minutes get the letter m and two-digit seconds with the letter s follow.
5h27
